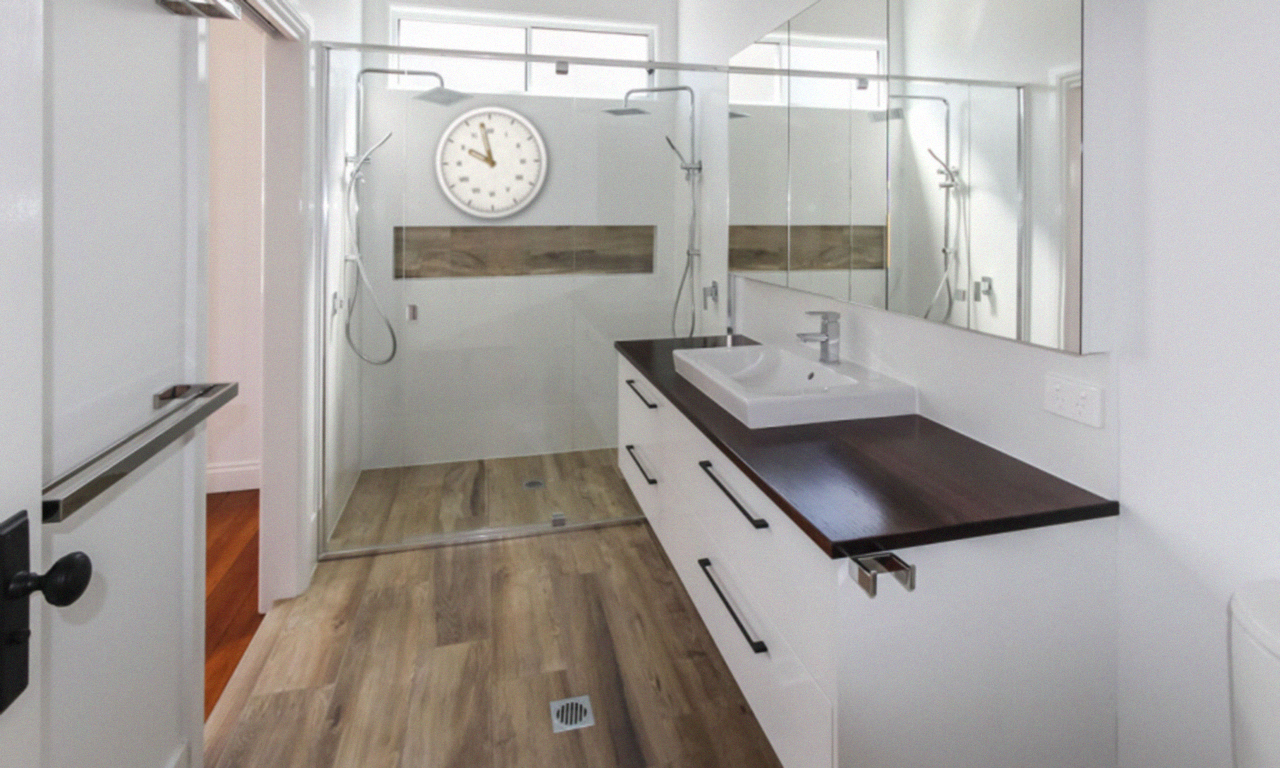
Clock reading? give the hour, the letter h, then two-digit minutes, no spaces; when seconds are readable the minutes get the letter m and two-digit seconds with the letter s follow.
9h58
